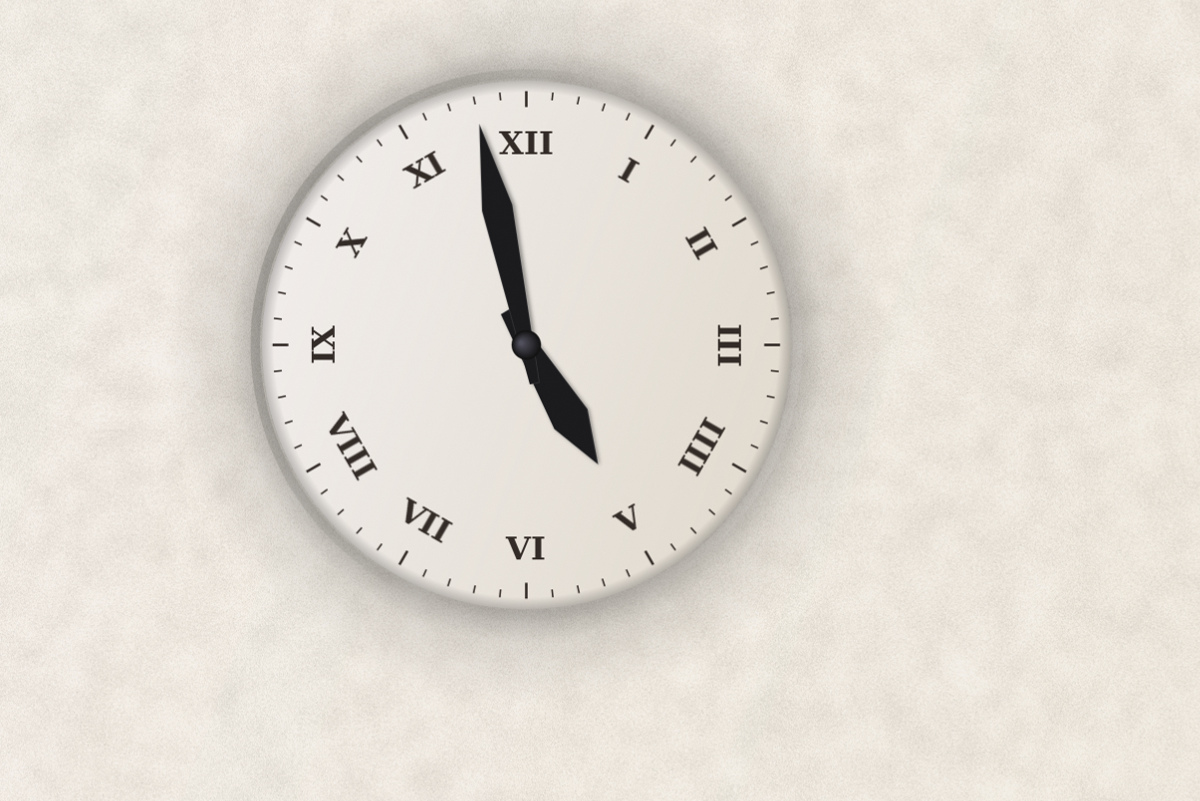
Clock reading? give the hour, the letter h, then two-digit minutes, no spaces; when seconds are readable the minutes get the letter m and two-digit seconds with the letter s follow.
4h58
